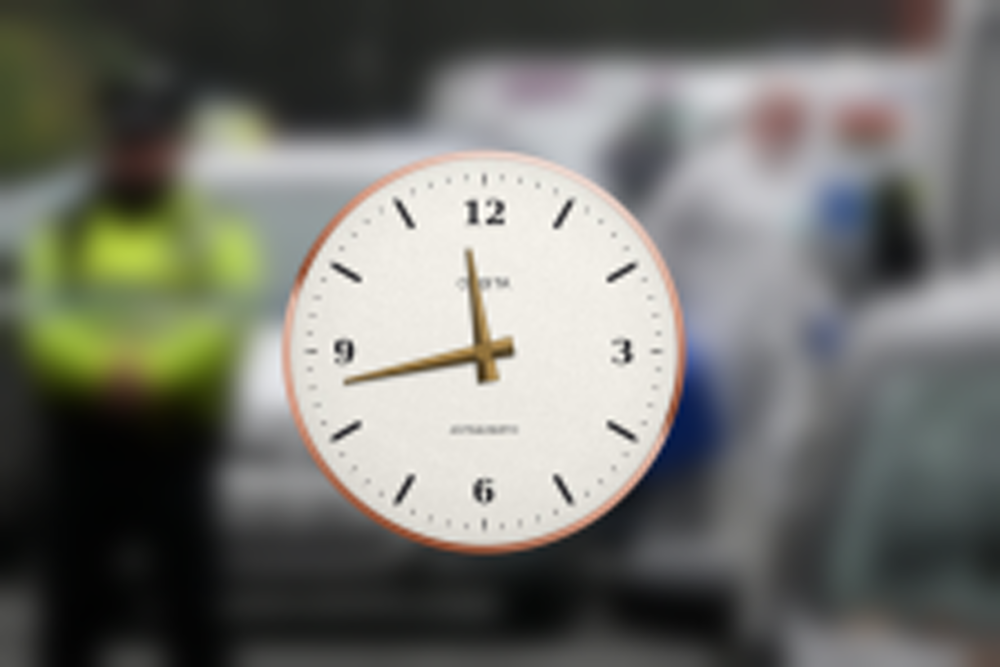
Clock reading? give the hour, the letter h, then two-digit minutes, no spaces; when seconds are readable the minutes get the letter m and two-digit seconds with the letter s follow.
11h43
